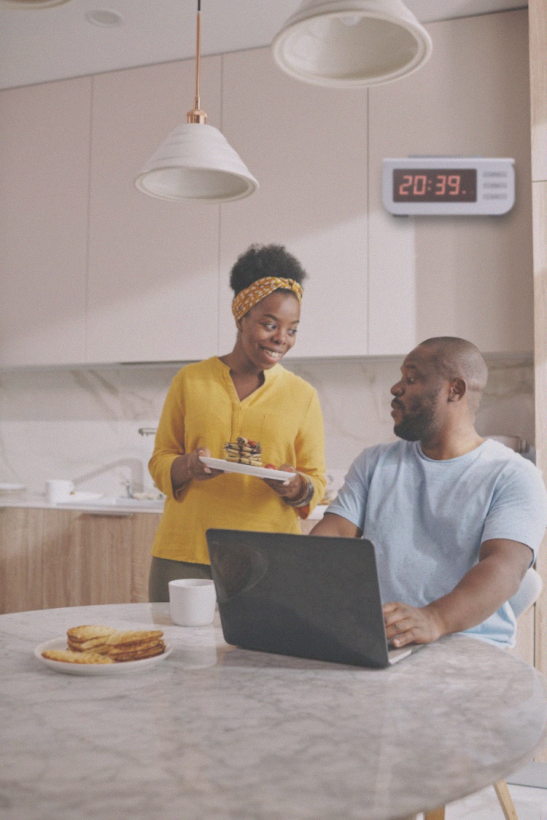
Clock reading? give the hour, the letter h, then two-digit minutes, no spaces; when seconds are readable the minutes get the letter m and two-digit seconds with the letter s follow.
20h39
